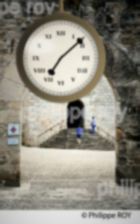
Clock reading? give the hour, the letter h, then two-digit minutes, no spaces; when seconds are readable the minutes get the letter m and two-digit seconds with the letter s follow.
7h08
